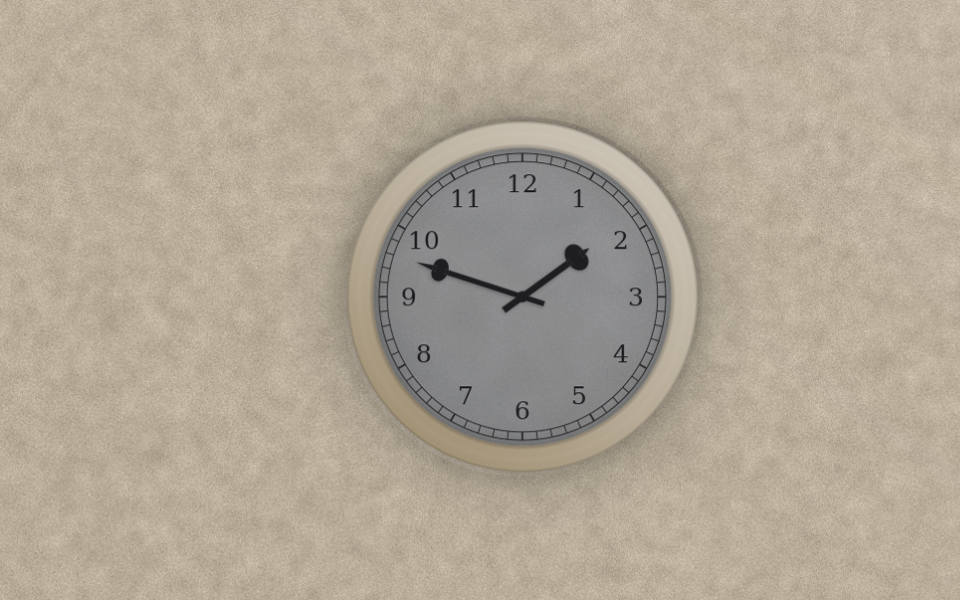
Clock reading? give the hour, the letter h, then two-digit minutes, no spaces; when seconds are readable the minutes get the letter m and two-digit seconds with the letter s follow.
1h48
